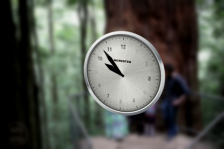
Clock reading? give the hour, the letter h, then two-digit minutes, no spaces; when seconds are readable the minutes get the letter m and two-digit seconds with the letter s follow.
9h53
